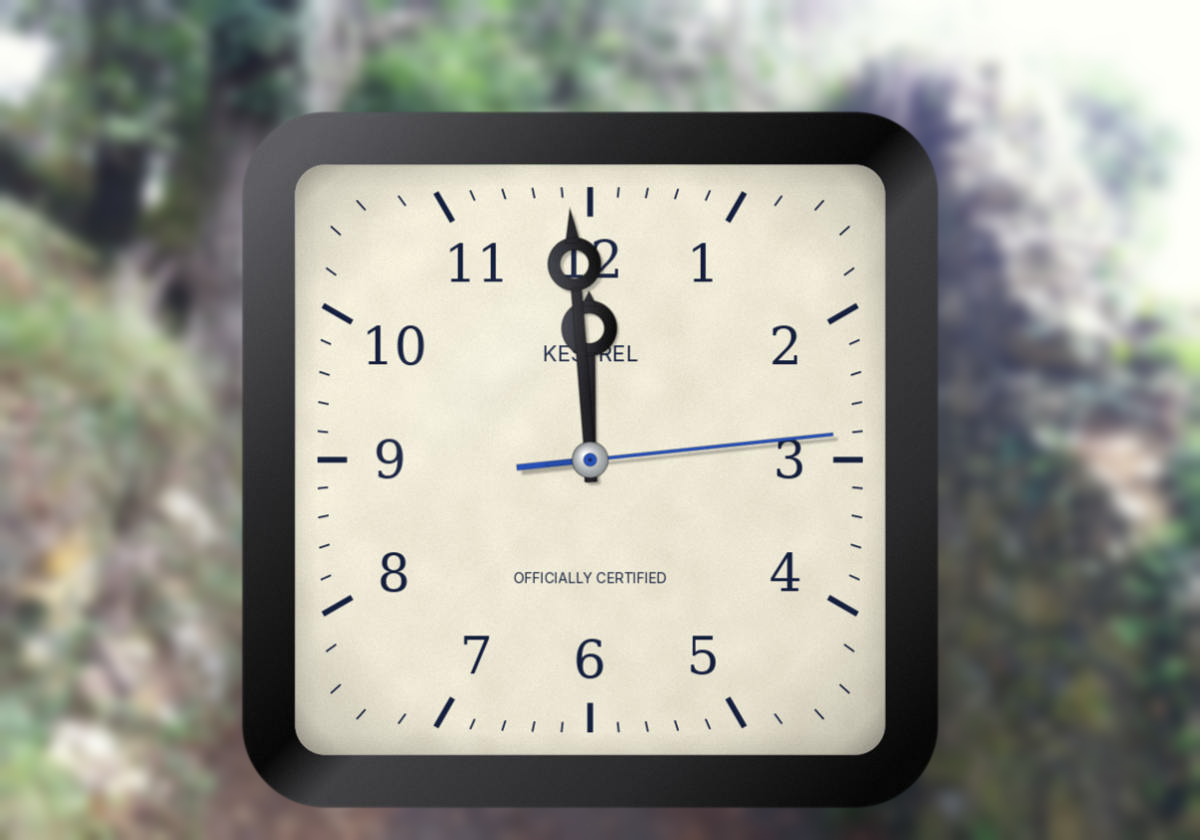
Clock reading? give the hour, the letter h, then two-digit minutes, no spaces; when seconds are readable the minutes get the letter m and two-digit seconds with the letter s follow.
11h59m14s
